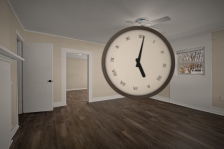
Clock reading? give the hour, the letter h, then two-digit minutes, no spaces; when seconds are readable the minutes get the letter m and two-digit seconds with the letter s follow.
5h01
